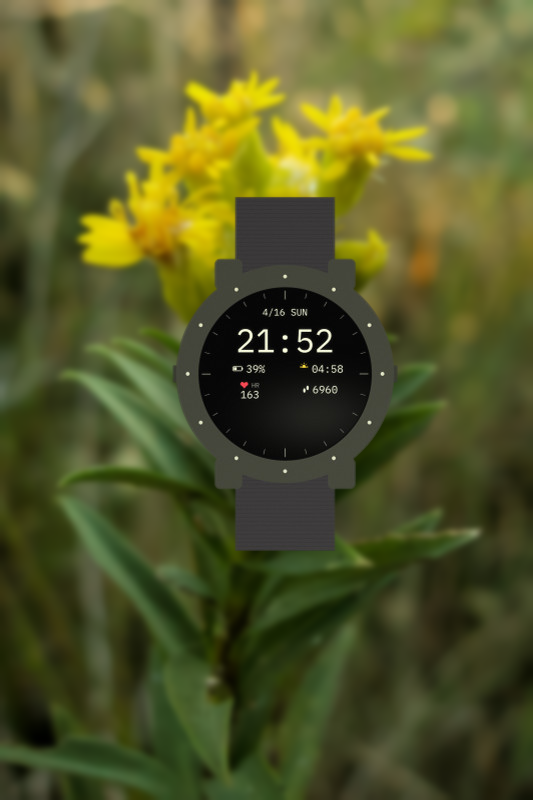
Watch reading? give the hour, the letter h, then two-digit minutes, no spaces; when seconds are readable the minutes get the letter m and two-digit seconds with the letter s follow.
21h52
